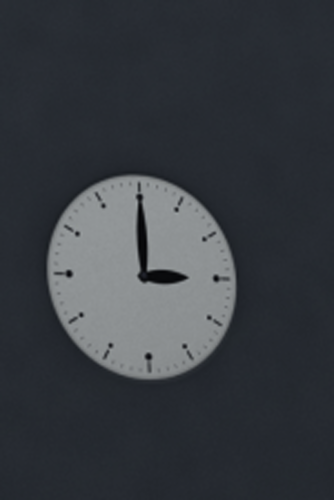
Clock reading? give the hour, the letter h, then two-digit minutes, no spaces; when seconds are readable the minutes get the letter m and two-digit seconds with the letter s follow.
3h00
